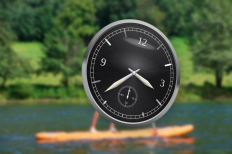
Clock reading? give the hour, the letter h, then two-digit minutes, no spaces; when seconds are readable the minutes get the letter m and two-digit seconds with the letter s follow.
3h37
